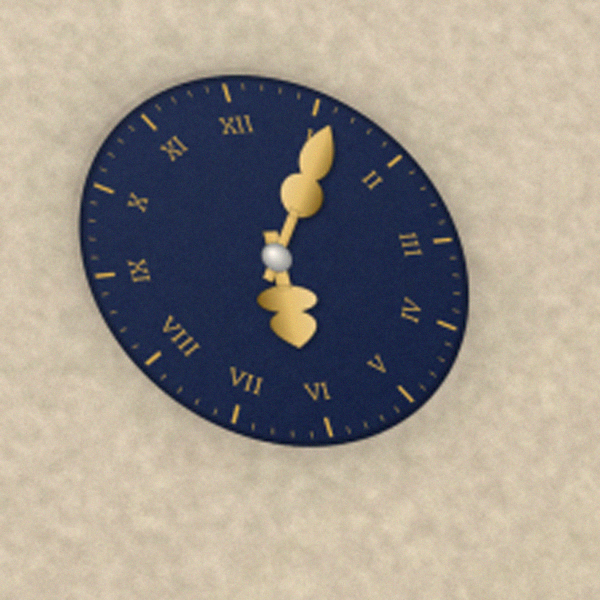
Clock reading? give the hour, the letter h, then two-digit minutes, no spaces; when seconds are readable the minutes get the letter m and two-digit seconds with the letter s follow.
6h06
